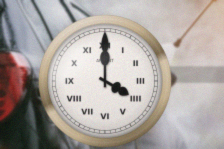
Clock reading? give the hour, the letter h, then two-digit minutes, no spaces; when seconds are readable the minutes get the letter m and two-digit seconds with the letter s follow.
4h00
